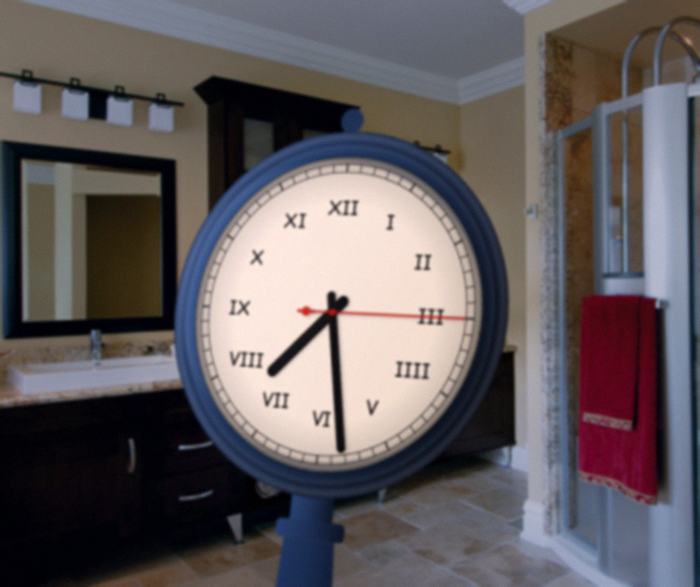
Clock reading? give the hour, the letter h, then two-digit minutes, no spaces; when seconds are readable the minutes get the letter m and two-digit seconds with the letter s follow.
7h28m15s
